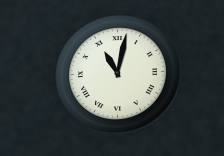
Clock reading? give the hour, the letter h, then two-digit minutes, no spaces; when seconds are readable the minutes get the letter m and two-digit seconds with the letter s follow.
11h02
